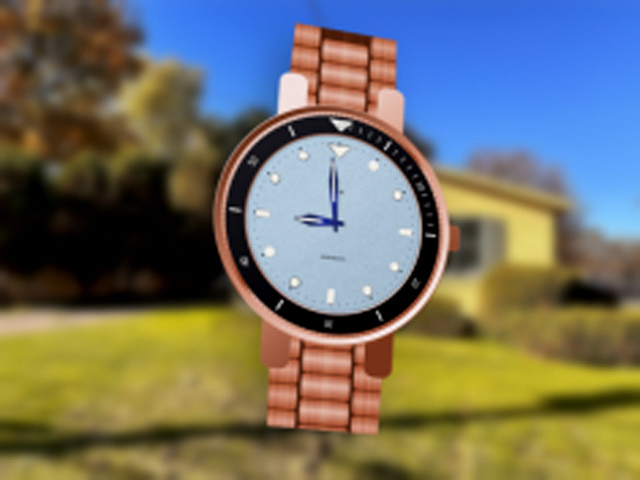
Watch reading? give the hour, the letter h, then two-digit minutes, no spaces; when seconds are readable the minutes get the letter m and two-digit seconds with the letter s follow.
8h59
